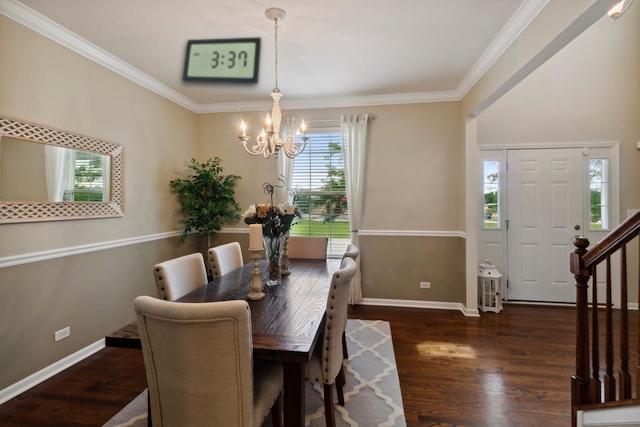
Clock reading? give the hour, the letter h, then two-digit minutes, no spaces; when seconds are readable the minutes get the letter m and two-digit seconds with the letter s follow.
3h37
